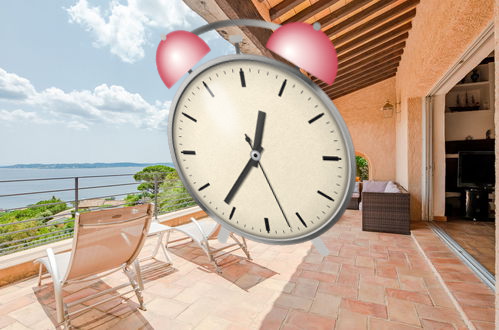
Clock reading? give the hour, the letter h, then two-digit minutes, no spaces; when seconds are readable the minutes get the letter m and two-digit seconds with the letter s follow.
12h36m27s
